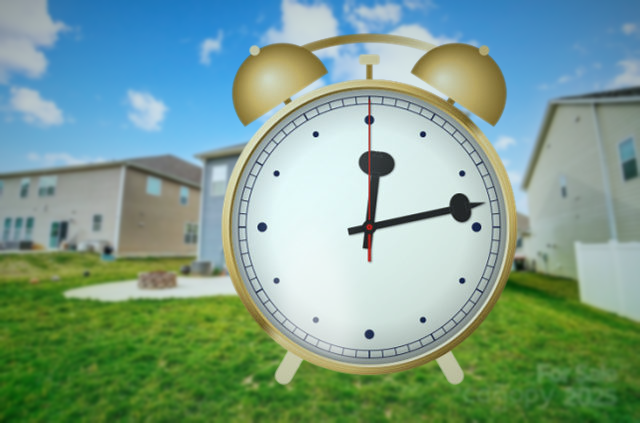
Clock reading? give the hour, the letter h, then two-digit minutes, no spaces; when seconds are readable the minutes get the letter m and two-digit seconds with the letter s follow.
12h13m00s
